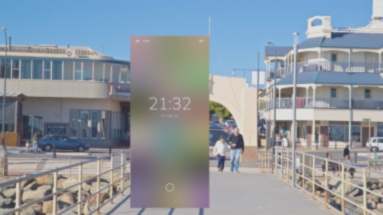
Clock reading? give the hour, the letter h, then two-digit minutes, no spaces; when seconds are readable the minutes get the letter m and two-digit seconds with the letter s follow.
21h32
